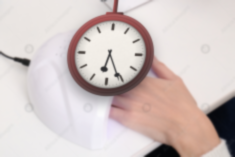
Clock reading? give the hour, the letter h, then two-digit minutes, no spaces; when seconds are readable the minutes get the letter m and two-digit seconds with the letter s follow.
6h26
